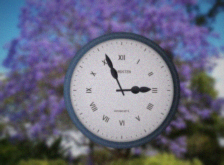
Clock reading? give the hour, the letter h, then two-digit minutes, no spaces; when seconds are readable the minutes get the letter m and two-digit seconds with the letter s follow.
2h56
